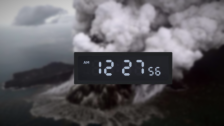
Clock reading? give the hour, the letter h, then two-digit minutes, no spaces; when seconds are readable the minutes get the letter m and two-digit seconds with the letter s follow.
12h27m56s
